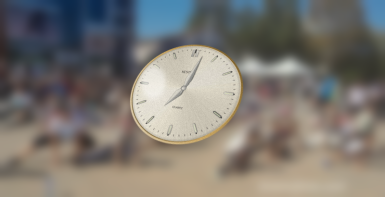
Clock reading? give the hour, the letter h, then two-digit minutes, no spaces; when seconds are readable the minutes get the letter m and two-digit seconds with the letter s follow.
7h02
